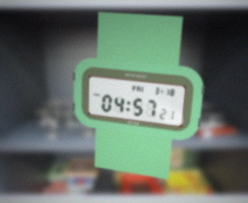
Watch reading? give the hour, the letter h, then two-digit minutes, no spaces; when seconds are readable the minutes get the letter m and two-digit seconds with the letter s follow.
4h57m21s
